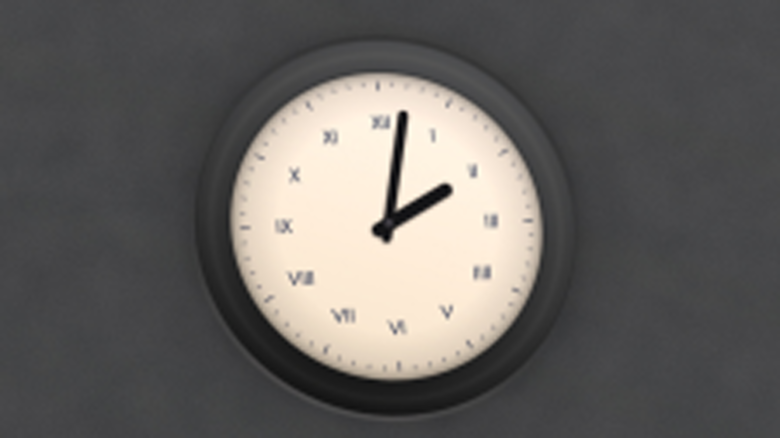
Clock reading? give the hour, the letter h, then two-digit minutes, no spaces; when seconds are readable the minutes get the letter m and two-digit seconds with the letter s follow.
2h02
